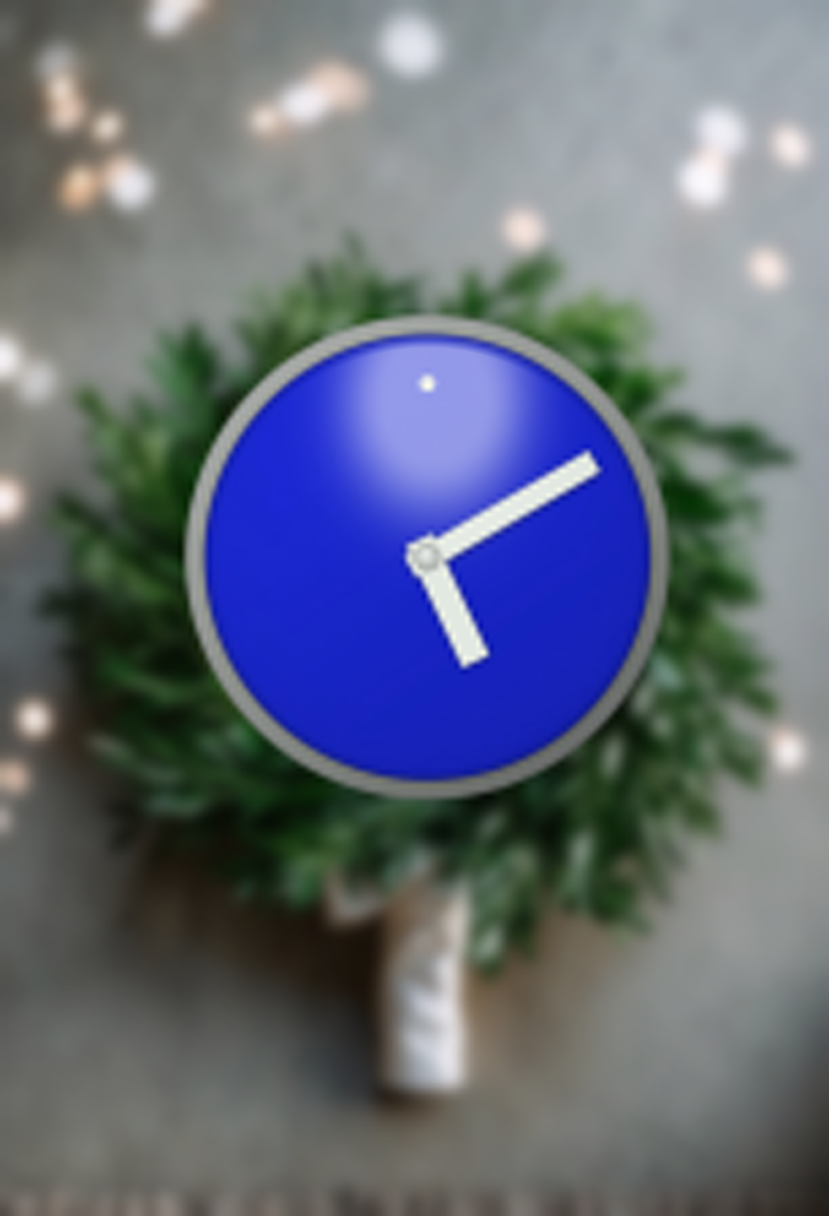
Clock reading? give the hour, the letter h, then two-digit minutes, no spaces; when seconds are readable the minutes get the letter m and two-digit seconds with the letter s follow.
5h10
